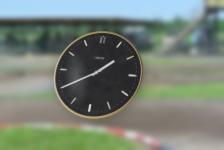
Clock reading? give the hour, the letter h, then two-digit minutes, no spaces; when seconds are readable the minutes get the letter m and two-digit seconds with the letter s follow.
1h40
